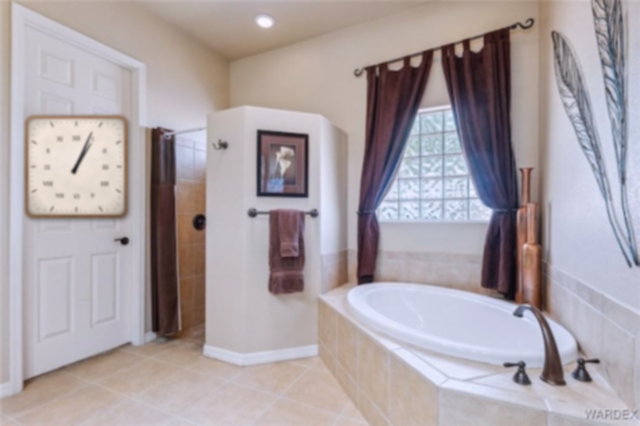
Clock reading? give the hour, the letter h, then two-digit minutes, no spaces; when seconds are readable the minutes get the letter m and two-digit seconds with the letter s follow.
1h04
